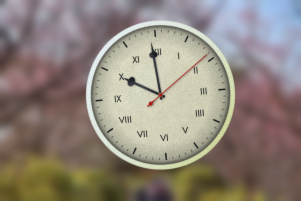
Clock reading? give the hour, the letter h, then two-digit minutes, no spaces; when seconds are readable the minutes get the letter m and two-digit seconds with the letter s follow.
9h59m09s
